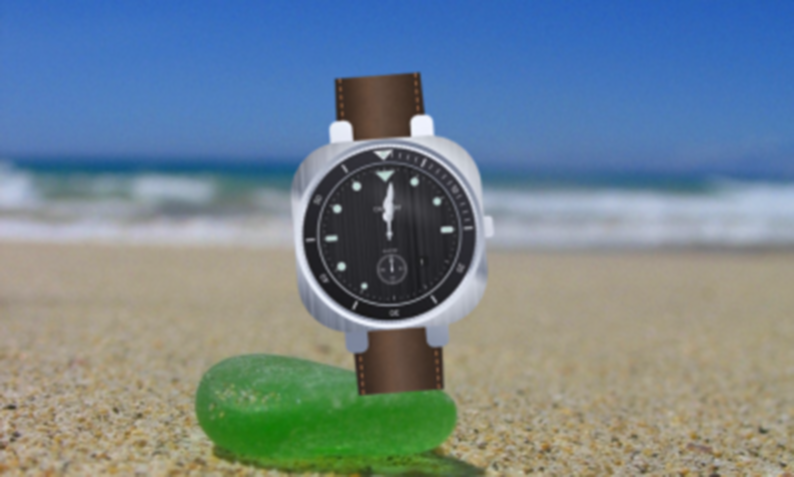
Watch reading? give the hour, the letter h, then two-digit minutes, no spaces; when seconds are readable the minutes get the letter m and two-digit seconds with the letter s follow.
12h01
